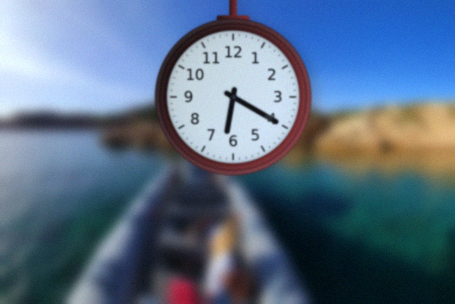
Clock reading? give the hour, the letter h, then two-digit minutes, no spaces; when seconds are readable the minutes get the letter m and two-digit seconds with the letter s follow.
6h20
